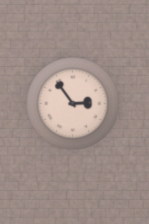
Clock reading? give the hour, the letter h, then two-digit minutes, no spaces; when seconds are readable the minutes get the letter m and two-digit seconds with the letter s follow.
2h54
